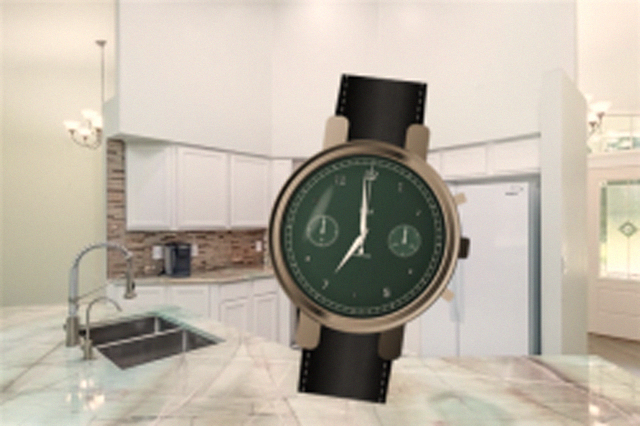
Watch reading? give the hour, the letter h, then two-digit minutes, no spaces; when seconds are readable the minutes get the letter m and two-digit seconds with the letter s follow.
6h59
